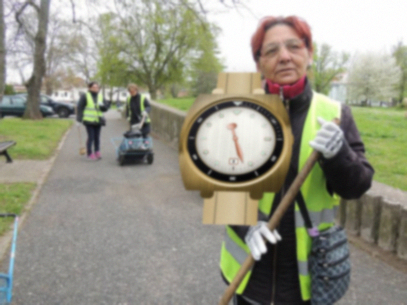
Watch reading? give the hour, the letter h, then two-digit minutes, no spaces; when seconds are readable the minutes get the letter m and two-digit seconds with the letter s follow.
11h27
